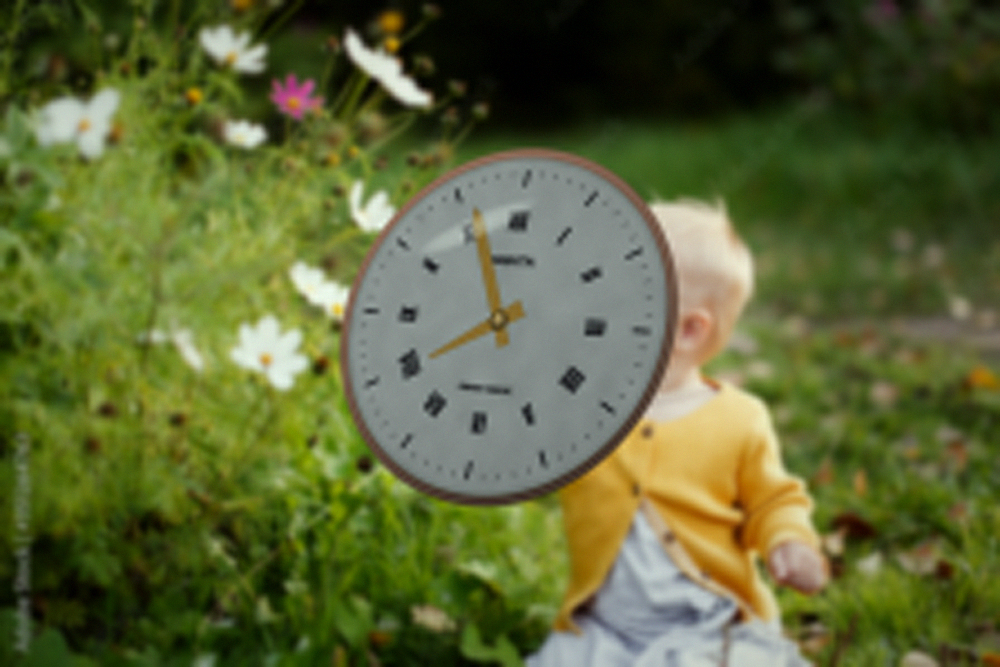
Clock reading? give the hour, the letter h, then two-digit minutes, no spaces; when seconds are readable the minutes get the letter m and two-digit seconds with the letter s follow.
7h56
